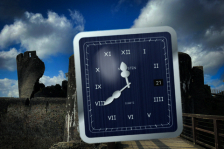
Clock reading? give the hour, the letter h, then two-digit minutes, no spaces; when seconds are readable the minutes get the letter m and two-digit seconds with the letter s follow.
11h39
